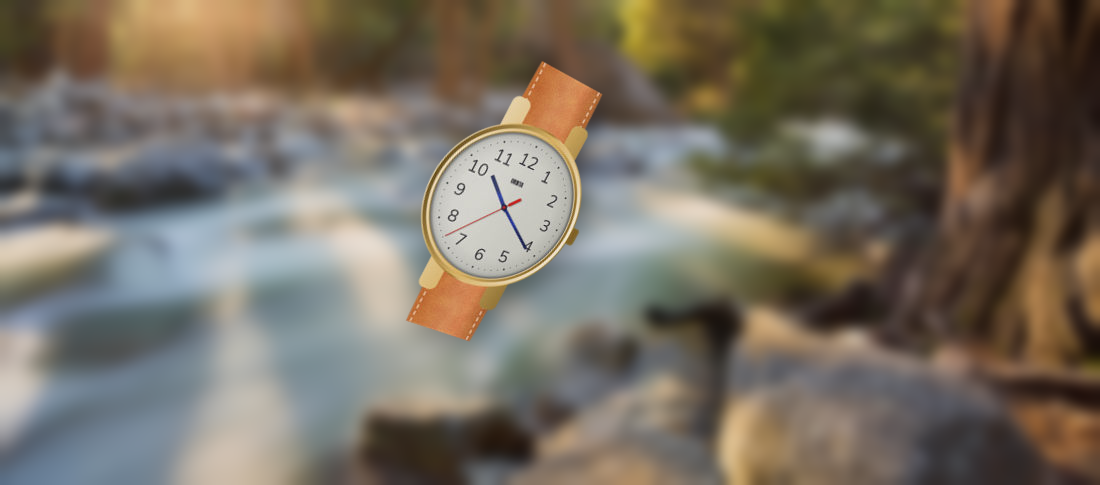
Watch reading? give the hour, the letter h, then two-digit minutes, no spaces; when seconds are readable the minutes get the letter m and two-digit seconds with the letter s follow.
10h20m37s
